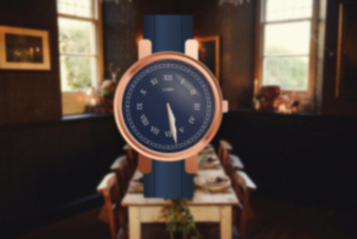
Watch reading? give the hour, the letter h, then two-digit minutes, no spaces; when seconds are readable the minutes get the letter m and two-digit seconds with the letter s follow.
5h28
